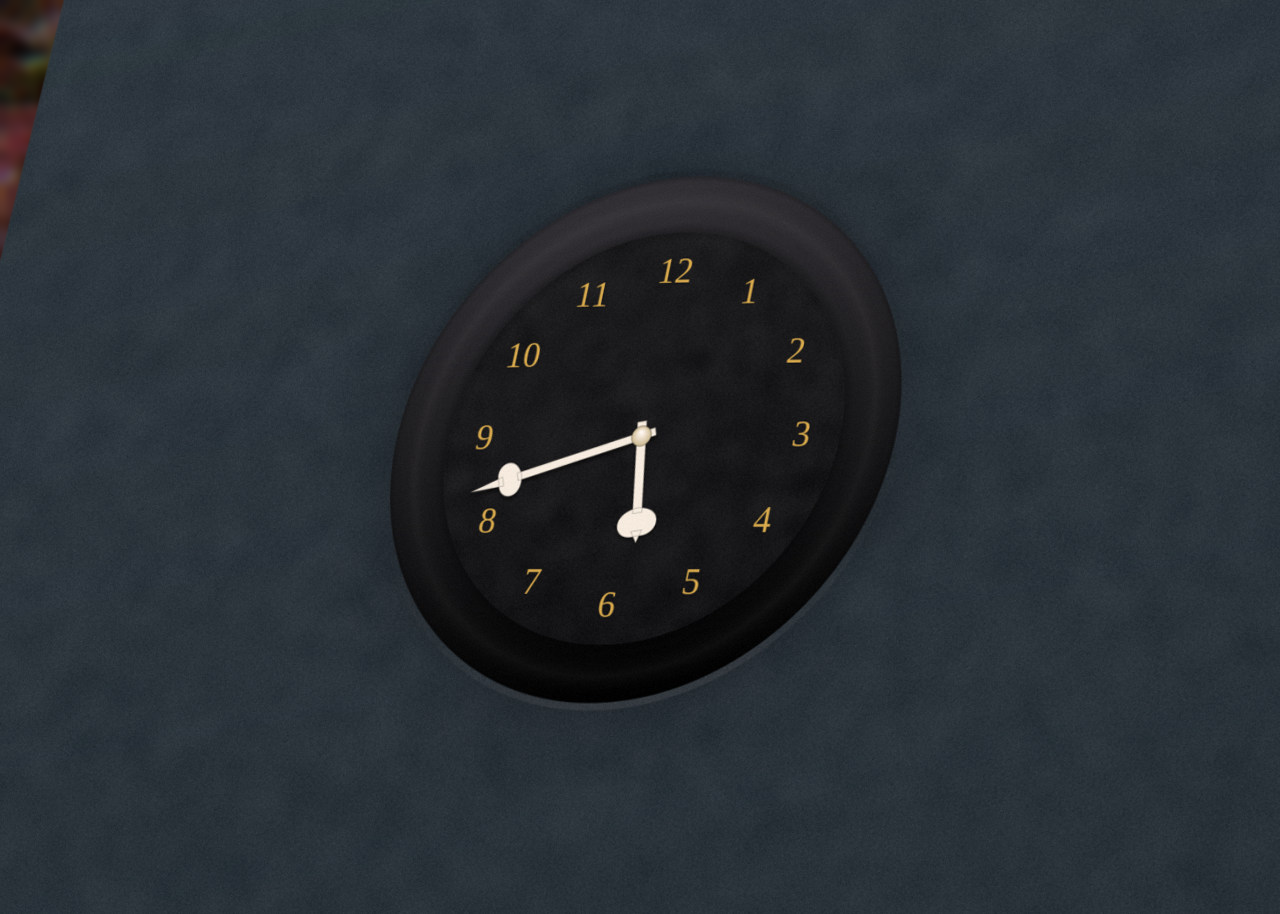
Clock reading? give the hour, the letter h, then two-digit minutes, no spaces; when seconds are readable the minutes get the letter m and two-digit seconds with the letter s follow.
5h42
